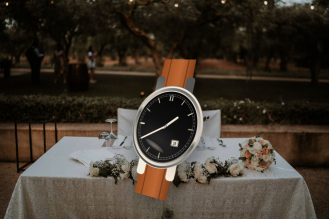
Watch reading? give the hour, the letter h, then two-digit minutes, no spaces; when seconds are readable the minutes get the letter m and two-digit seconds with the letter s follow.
1h40
